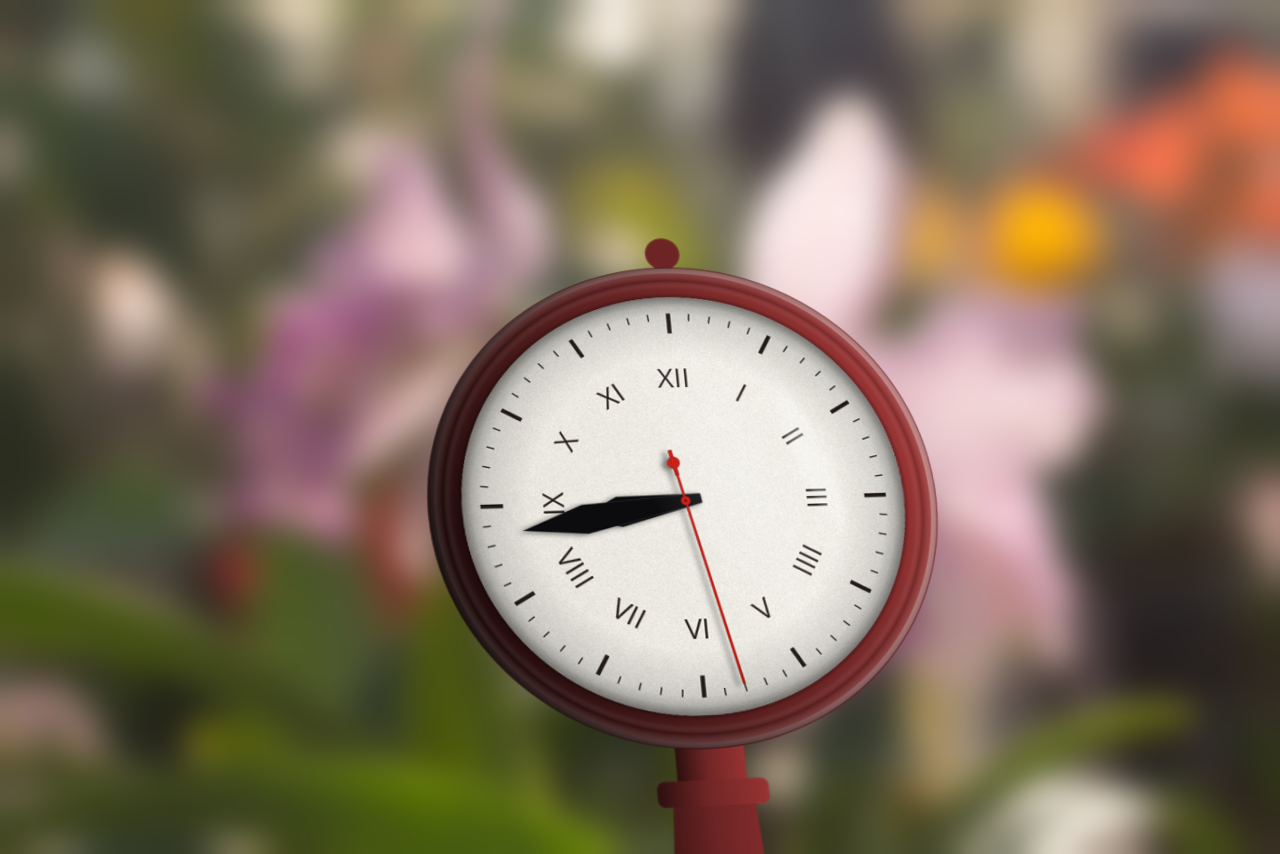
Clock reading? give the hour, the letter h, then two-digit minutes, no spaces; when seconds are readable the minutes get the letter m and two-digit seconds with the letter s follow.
8h43m28s
